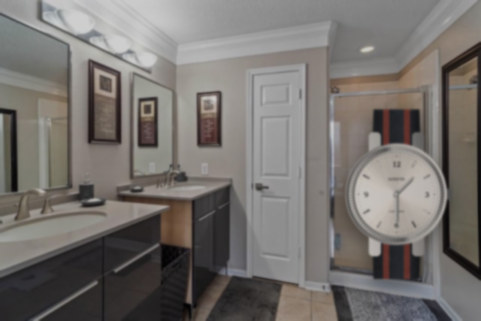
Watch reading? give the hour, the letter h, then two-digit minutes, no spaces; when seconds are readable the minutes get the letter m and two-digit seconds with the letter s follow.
1h30
